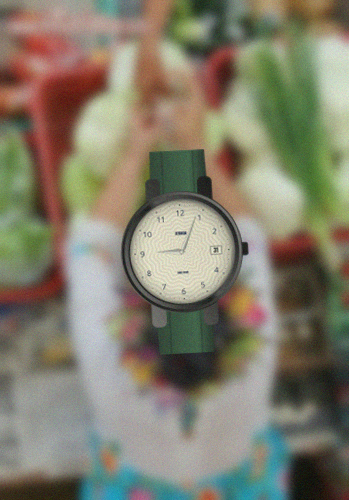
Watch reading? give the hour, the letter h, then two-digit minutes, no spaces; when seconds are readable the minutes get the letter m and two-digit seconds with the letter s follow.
9h04
